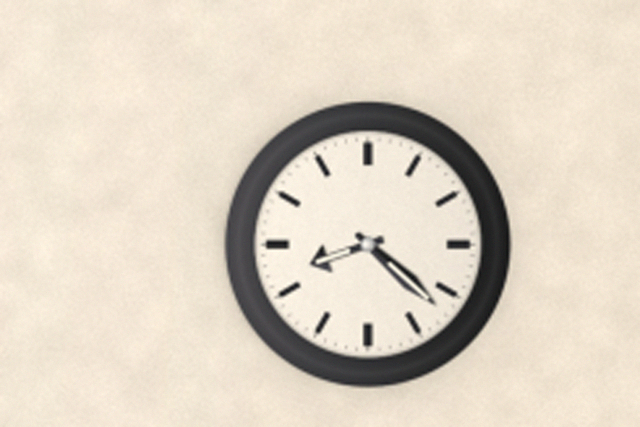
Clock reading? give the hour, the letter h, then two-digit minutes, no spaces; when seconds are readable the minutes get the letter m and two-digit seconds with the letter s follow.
8h22
